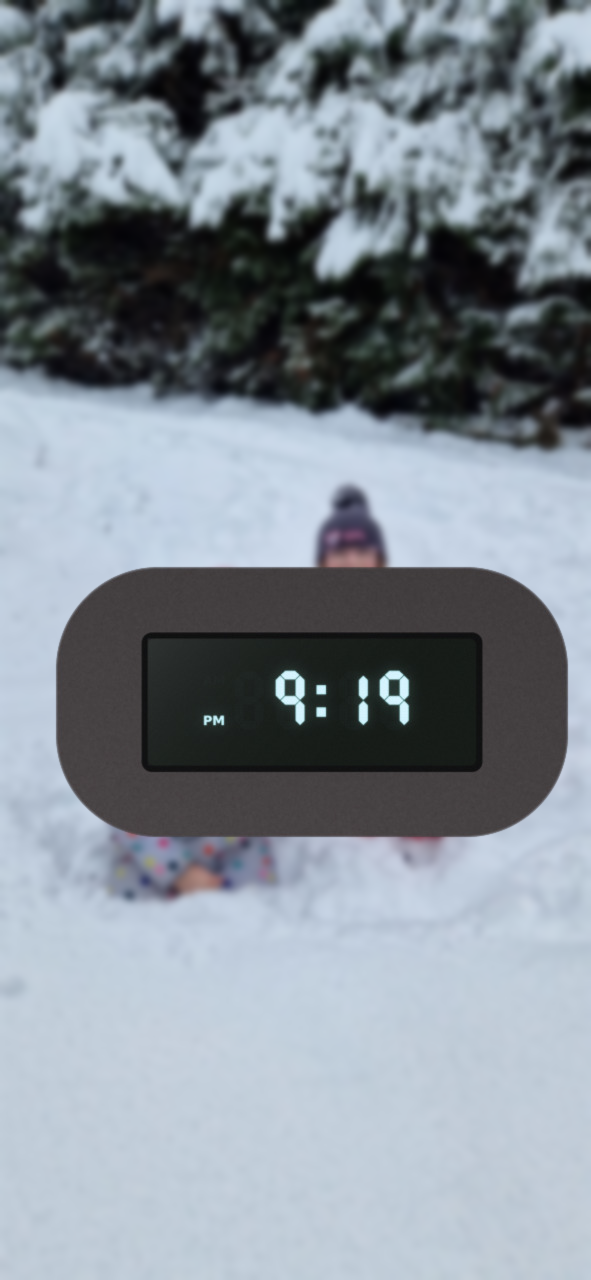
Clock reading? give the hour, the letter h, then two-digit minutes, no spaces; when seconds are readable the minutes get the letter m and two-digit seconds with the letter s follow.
9h19
